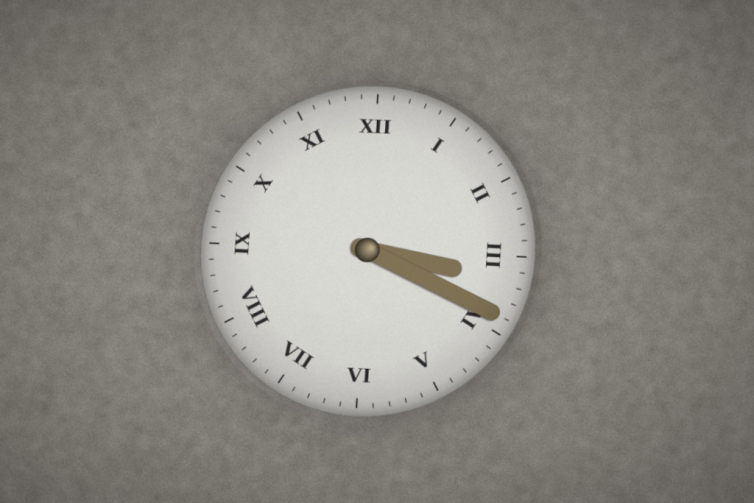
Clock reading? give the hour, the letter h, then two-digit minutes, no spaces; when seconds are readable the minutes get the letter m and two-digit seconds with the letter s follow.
3h19
